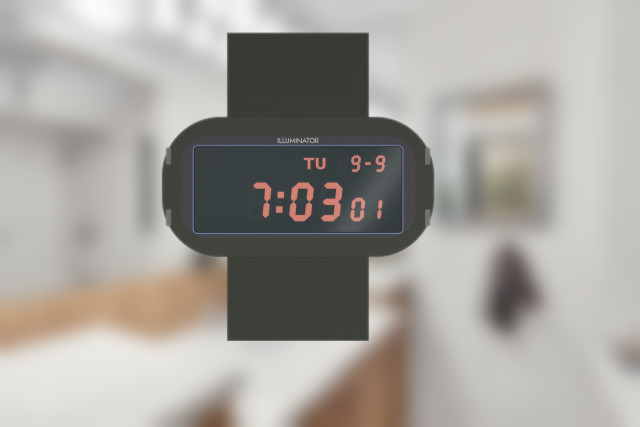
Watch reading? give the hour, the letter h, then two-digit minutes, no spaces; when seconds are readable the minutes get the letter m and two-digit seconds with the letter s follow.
7h03m01s
